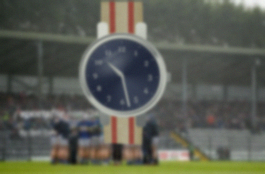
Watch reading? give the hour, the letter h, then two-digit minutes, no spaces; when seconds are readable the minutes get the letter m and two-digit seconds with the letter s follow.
10h28
